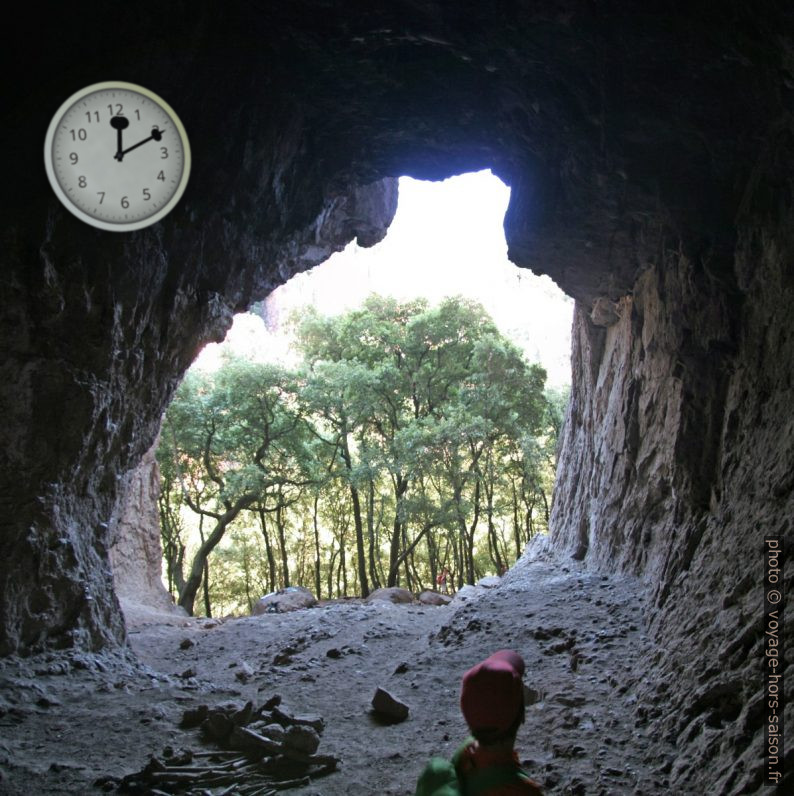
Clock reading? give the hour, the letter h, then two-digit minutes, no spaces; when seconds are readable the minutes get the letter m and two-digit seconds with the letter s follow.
12h11
